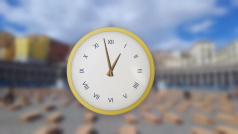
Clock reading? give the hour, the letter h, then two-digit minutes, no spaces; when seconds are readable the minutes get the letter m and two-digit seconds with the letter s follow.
12h58
